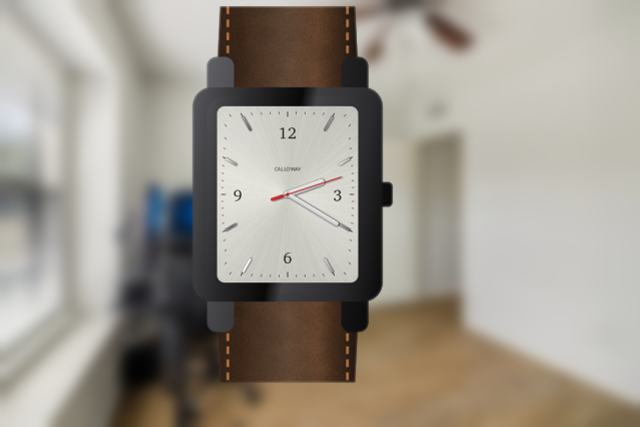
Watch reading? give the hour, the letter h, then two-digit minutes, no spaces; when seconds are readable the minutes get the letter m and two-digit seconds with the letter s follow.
2h20m12s
